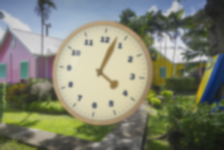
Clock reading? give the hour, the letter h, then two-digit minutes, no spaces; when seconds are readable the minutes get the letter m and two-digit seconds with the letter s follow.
4h03
